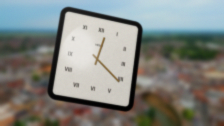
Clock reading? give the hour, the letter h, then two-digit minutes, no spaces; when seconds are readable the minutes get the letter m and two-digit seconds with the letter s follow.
12h21
